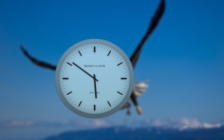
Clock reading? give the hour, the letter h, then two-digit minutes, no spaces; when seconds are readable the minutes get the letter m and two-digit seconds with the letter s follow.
5h51
